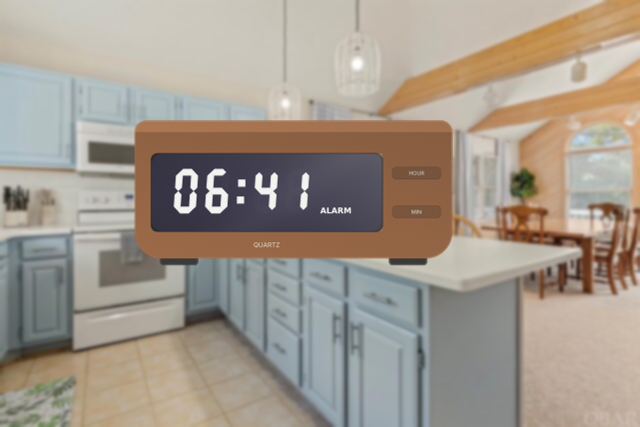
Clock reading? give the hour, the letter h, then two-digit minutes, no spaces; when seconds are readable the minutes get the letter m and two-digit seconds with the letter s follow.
6h41
